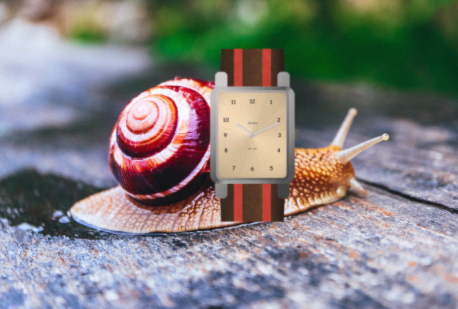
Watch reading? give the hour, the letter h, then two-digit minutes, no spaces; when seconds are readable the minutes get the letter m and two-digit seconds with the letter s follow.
10h11
